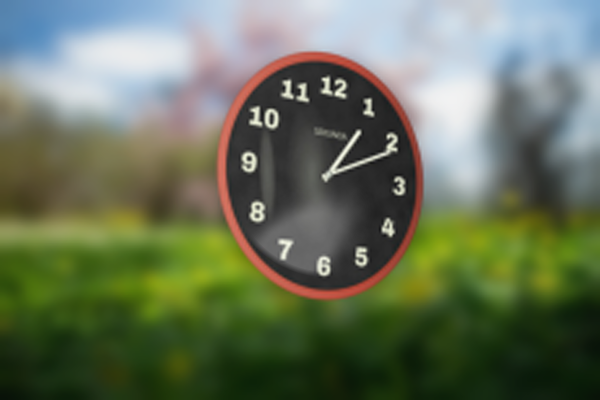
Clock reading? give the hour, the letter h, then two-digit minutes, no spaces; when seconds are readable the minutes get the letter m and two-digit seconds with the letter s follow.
1h11
